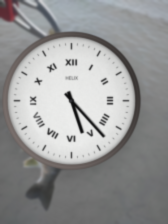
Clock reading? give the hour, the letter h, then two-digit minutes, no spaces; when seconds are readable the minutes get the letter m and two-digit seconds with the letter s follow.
5h23
